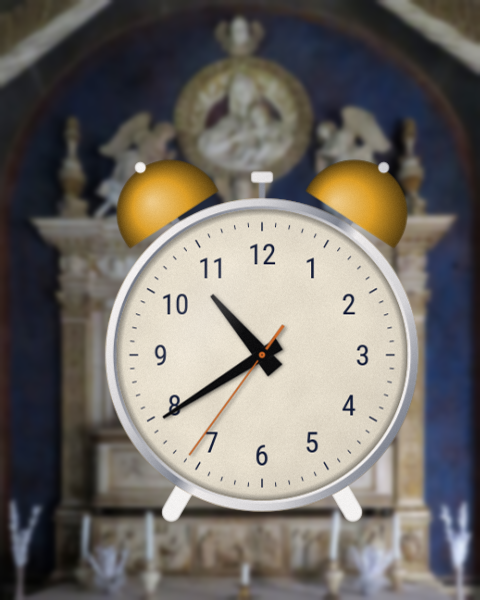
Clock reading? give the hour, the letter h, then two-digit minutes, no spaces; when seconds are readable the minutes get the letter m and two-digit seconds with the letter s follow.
10h39m36s
